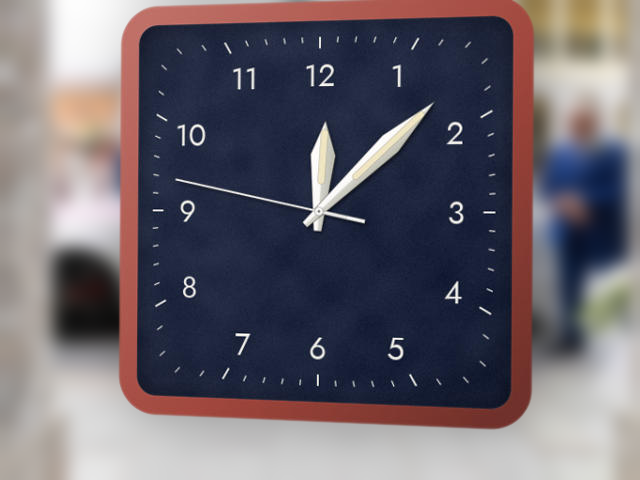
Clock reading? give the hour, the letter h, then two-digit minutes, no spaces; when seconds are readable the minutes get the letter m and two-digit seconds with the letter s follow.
12h07m47s
